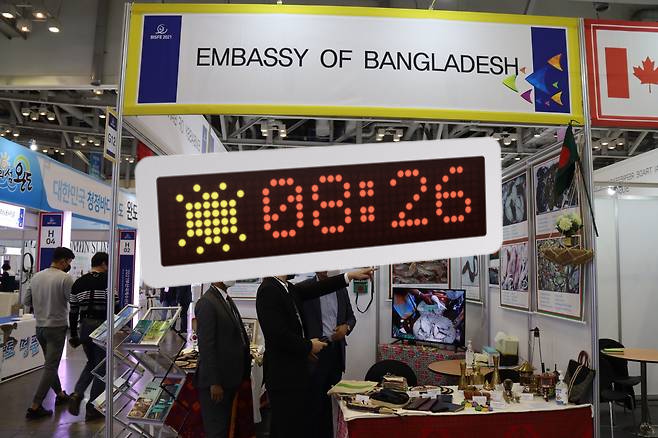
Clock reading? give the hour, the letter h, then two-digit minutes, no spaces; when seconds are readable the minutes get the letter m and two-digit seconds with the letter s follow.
8h26
